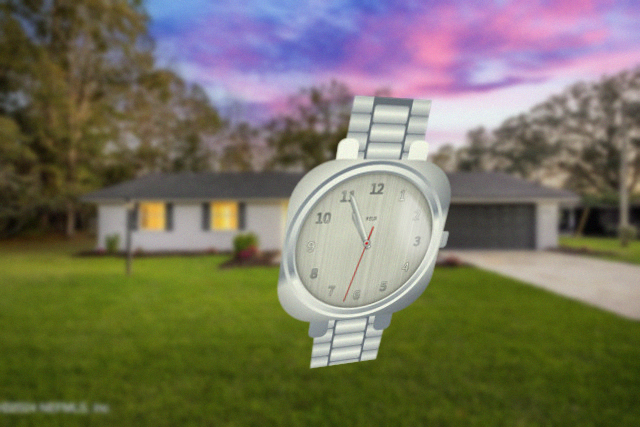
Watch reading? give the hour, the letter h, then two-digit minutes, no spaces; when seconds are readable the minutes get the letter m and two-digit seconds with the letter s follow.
10h55m32s
